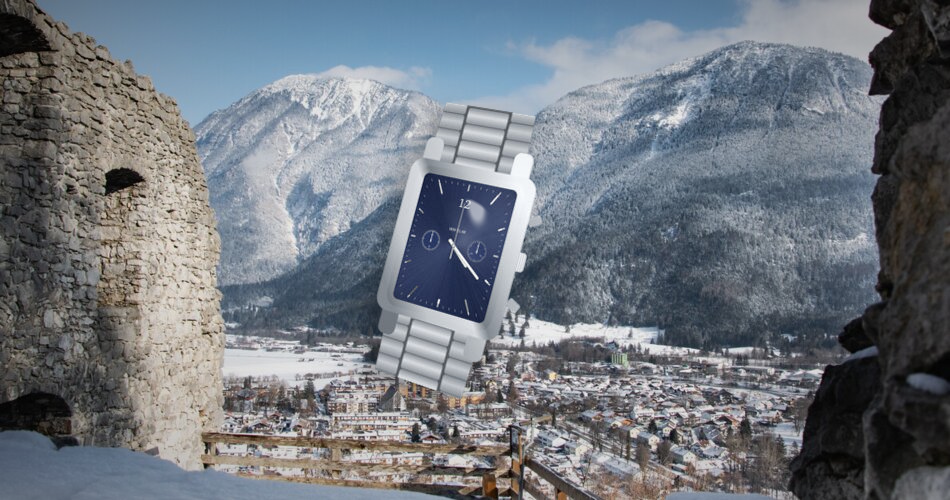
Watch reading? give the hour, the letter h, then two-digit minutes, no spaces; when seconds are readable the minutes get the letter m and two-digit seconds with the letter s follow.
4h21
